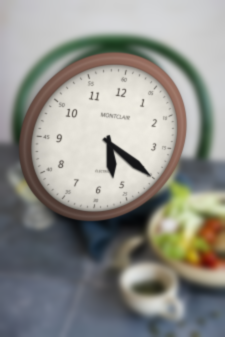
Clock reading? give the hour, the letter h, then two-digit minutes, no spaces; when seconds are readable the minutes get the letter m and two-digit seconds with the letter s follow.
5h20
